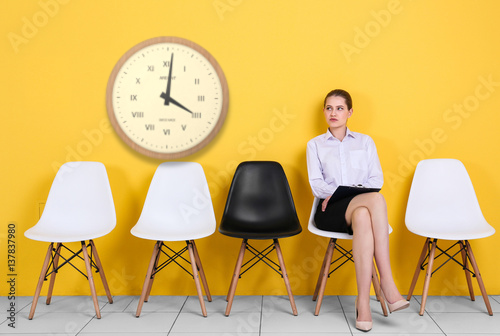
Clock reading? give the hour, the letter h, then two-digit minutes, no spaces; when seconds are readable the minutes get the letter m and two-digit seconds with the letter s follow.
4h01
